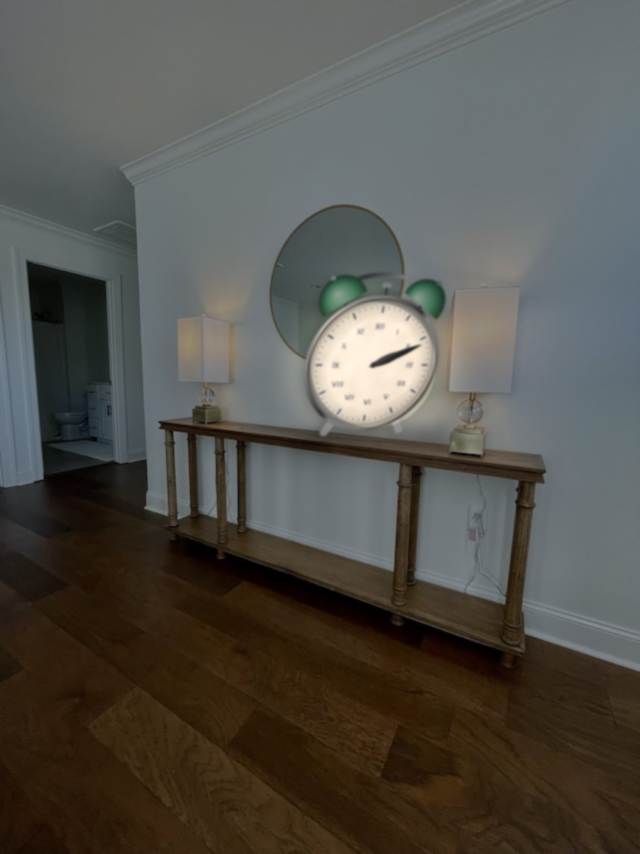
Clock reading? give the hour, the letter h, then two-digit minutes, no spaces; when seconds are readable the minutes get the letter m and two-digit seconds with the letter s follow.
2h11
